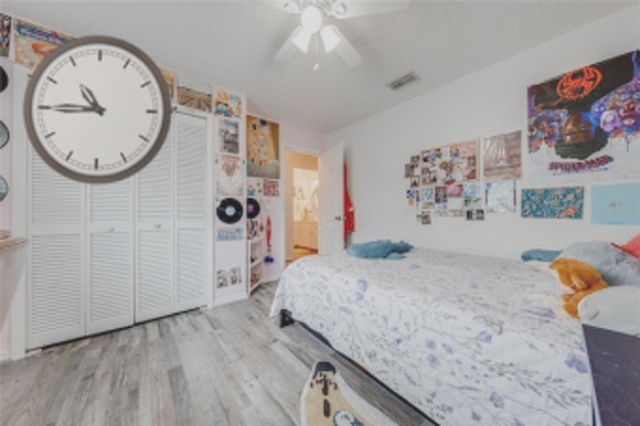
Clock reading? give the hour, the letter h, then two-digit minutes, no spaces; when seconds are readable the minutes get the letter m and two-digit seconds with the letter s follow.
10h45
